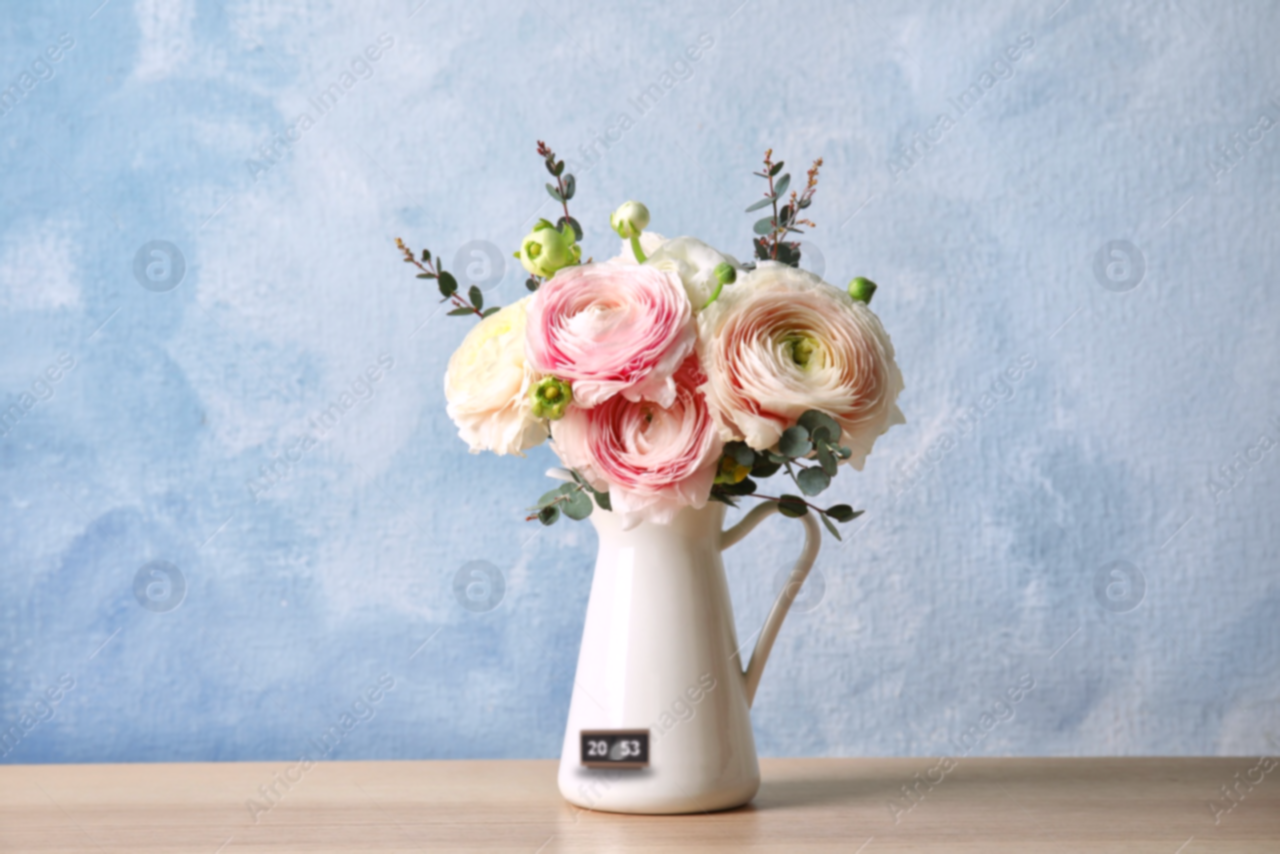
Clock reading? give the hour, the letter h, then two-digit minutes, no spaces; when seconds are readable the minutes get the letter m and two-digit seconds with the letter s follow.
20h53
